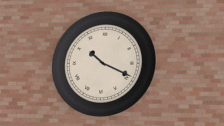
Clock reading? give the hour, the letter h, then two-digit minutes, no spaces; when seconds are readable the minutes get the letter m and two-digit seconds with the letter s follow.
10h19
